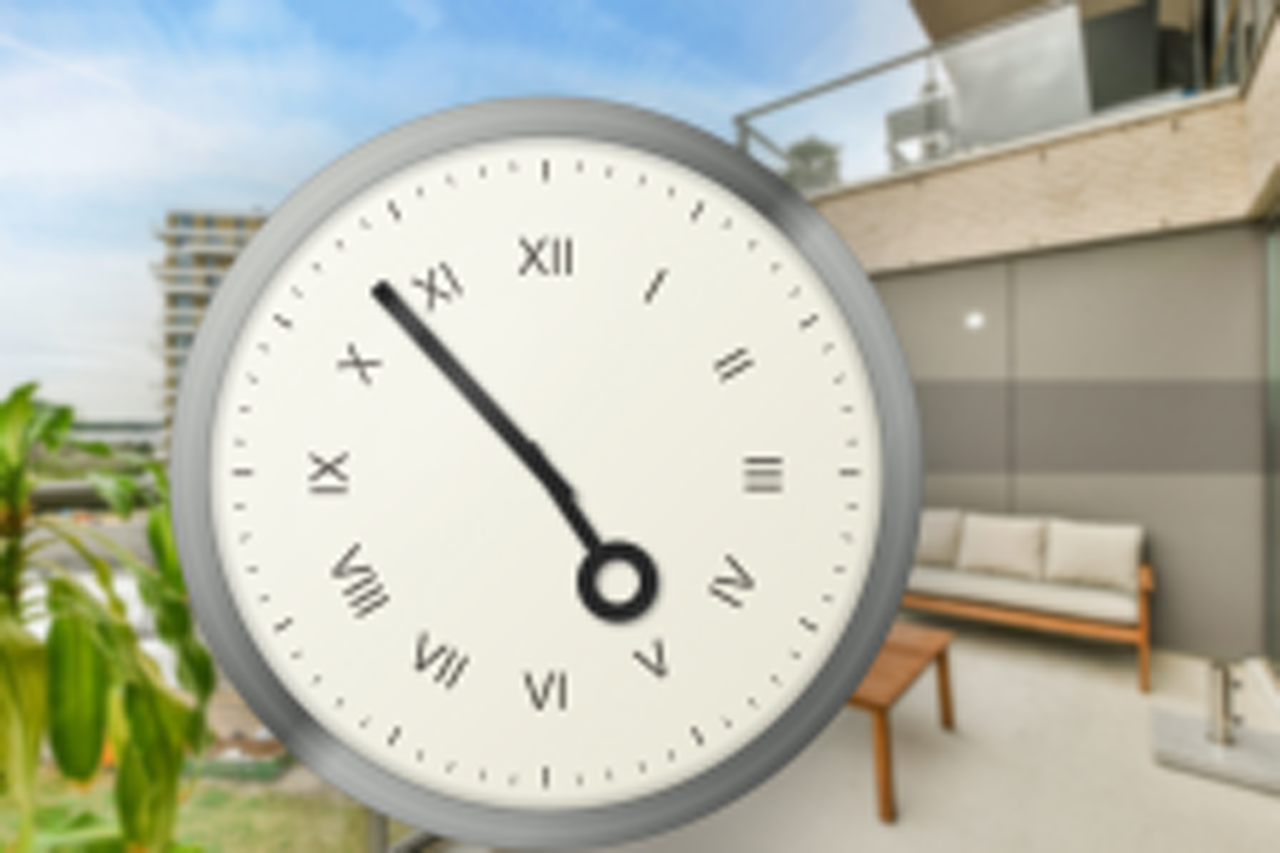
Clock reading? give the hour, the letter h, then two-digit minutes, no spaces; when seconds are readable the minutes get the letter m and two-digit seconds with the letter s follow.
4h53
